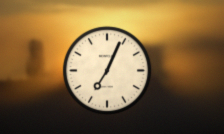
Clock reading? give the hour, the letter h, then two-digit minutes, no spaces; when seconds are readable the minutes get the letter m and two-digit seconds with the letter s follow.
7h04
